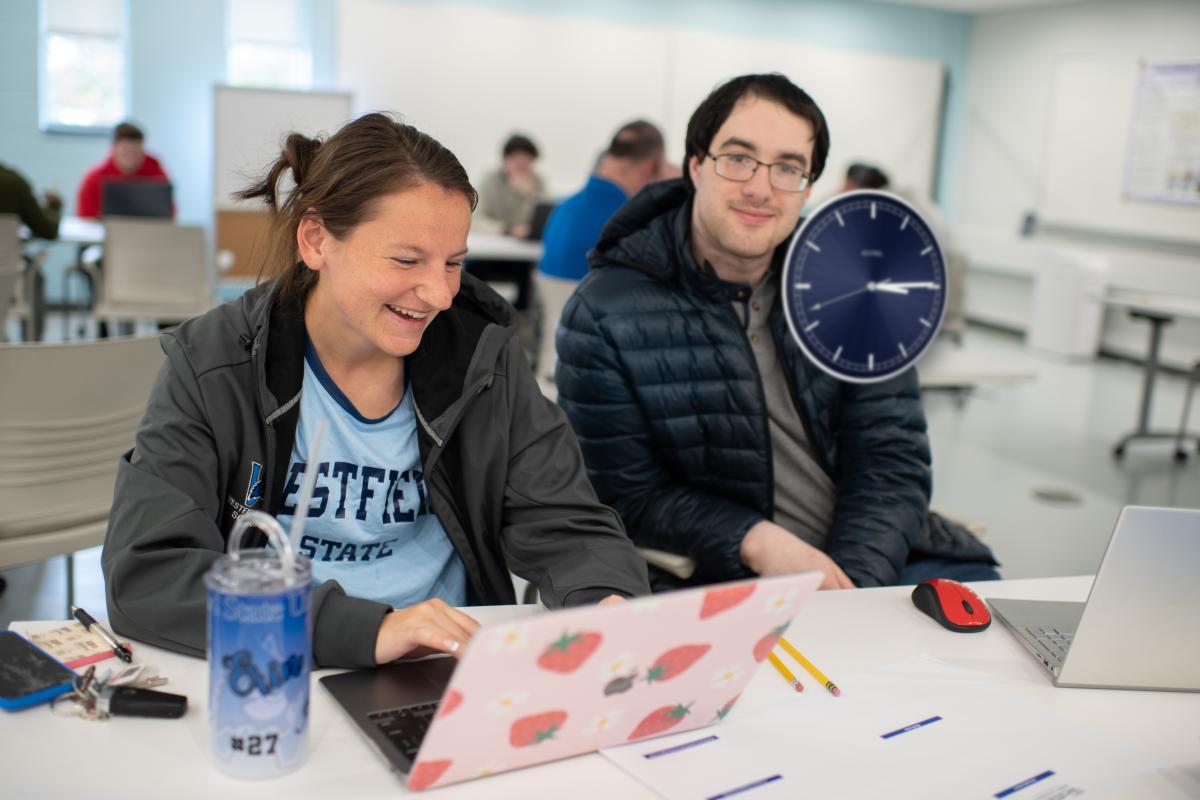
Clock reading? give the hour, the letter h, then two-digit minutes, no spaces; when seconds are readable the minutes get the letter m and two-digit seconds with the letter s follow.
3h14m42s
